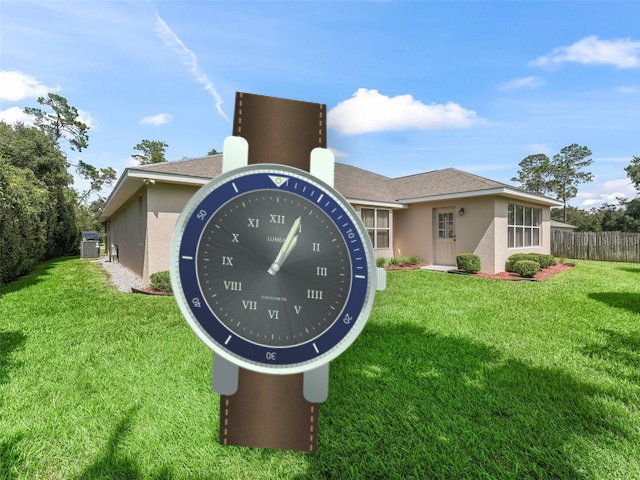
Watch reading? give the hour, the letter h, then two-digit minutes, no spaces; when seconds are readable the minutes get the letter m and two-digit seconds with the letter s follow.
1h04
